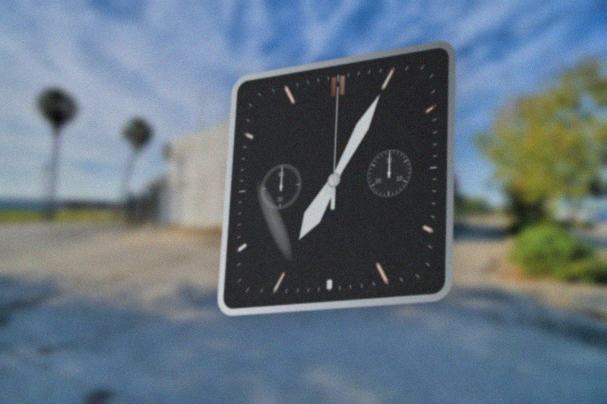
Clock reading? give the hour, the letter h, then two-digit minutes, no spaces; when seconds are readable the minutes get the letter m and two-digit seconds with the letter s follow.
7h05
